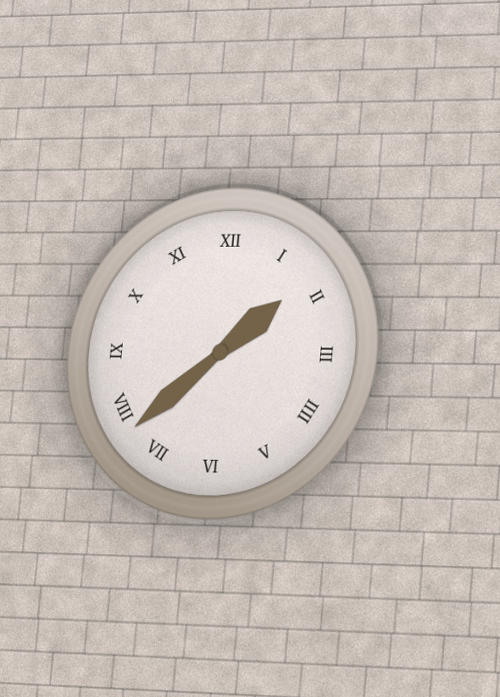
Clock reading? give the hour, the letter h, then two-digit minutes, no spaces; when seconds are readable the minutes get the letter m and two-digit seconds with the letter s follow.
1h38
